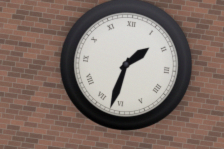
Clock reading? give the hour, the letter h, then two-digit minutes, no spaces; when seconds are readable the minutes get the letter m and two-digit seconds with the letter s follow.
1h32
